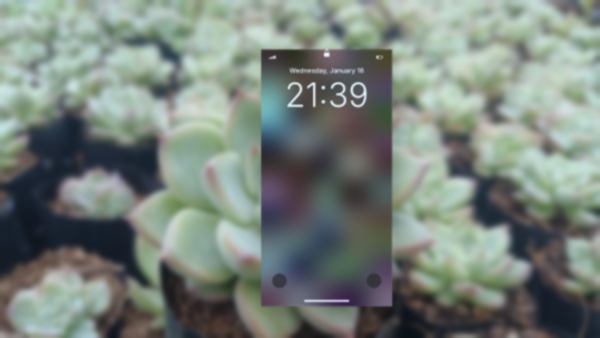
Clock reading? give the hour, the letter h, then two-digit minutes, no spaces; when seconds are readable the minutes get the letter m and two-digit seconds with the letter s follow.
21h39
